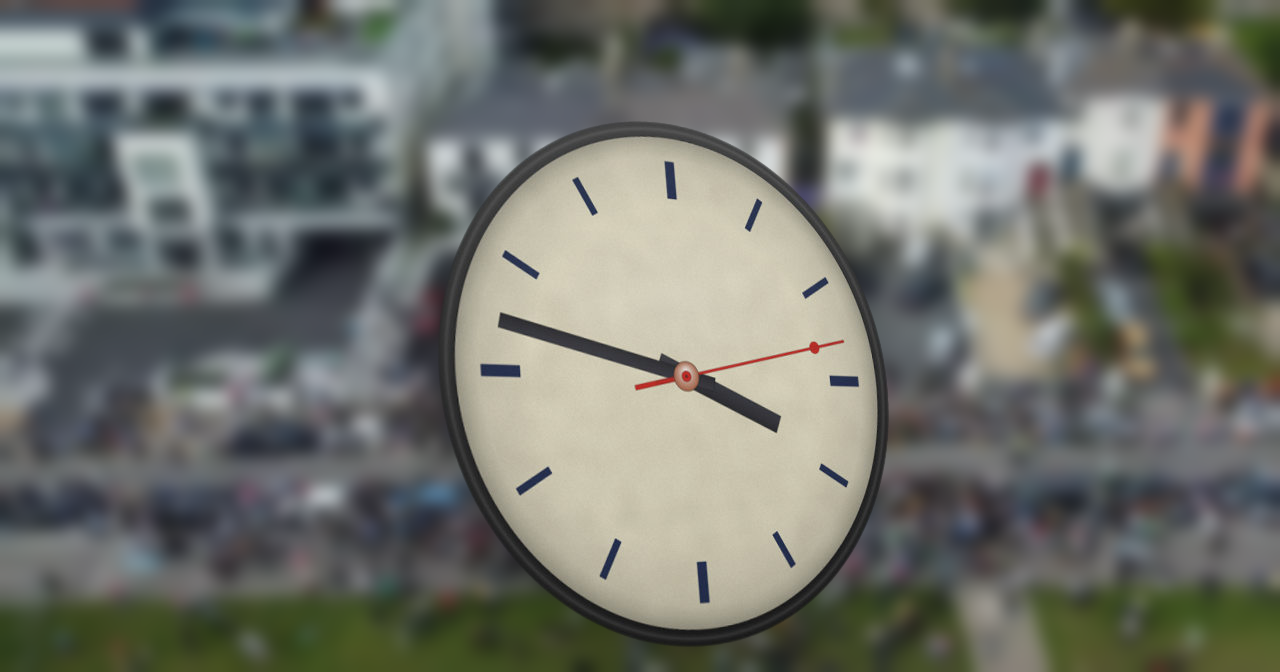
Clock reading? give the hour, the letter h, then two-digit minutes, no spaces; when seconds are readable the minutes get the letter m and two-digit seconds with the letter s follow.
3h47m13s
